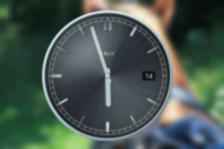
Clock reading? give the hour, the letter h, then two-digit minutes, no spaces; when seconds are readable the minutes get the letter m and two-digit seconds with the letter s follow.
5h57
